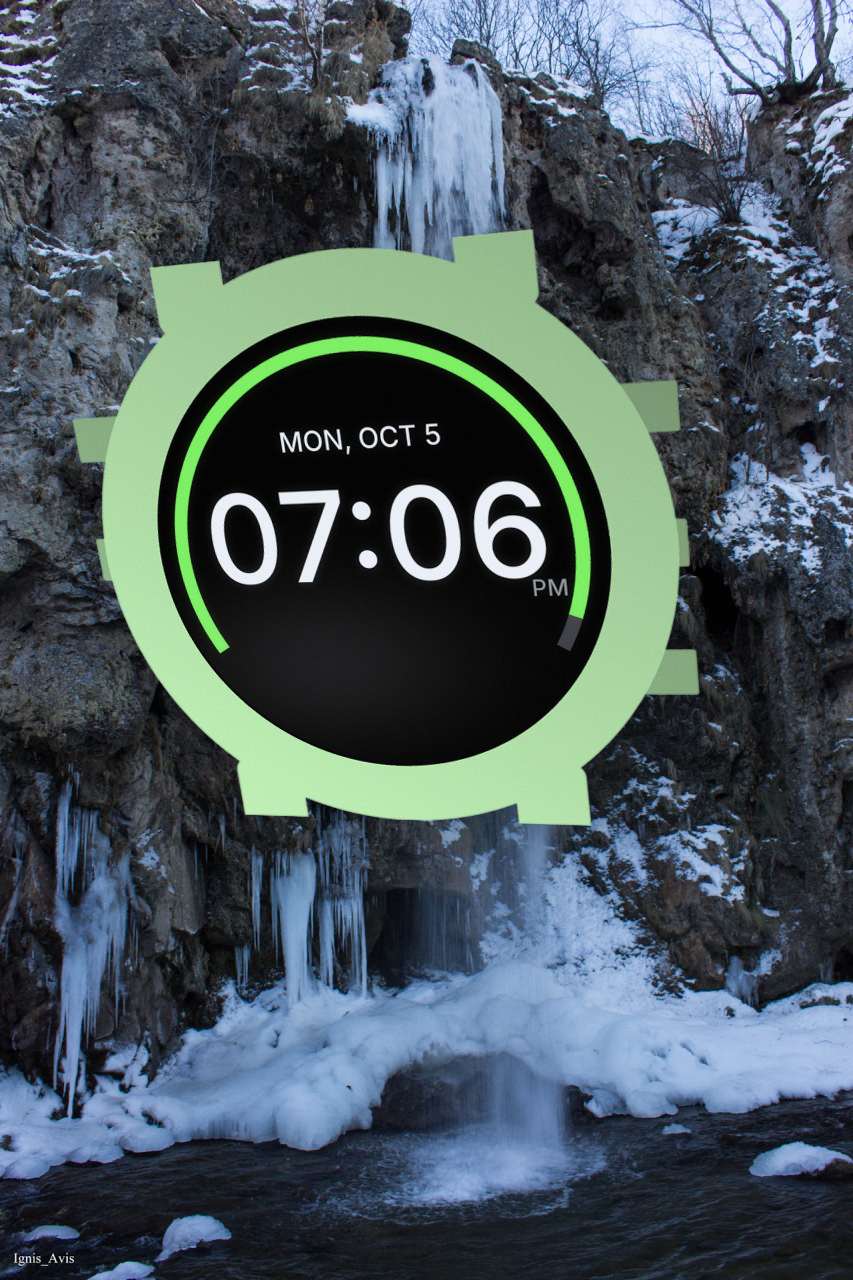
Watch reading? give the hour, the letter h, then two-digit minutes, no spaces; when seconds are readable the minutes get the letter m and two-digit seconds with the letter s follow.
7h06
